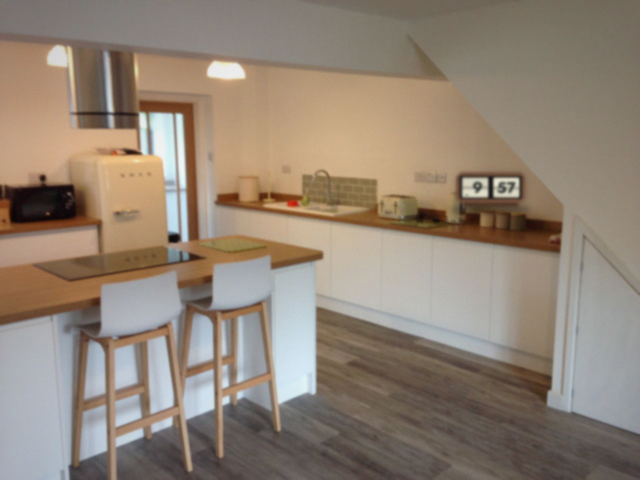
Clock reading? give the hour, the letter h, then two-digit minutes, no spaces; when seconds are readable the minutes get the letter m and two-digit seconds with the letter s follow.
9h57
